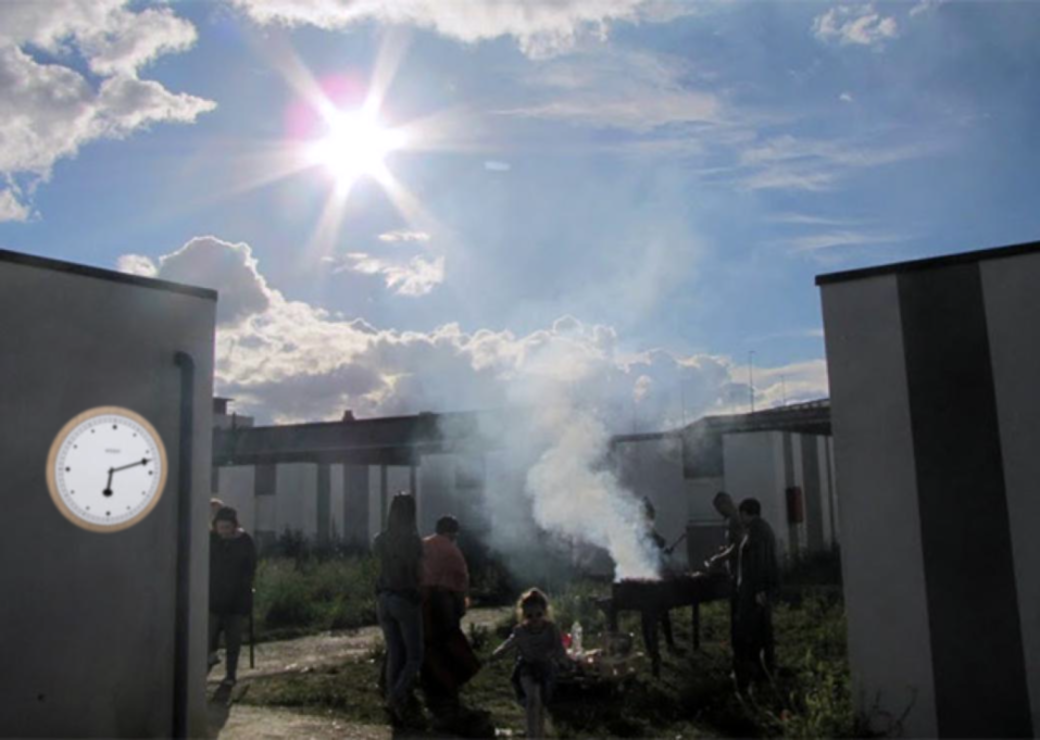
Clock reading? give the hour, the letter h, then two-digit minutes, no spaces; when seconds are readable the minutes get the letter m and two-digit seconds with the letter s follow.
6h12
